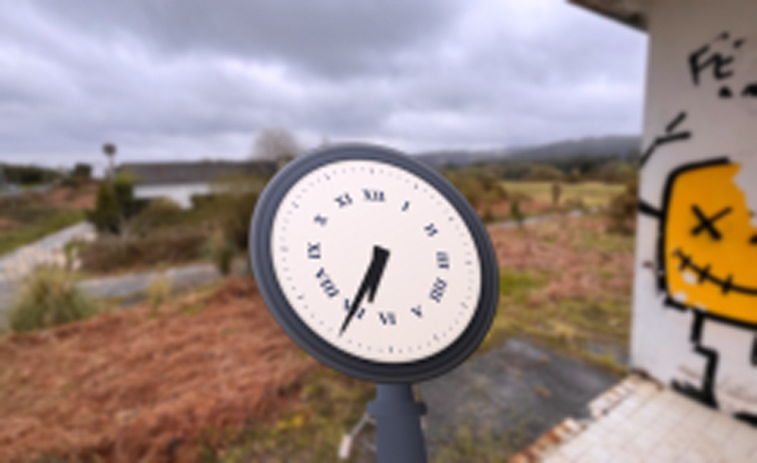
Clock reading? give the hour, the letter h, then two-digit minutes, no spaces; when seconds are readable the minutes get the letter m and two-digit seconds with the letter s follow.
6h35
